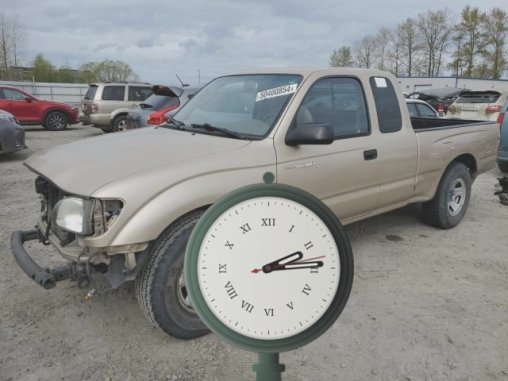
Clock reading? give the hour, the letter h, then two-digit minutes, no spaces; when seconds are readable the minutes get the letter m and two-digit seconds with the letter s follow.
2h14m13s
